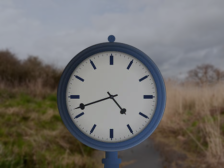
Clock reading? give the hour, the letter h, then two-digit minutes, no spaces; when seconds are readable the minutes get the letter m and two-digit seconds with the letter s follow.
4h42
